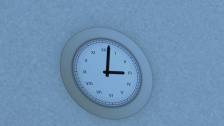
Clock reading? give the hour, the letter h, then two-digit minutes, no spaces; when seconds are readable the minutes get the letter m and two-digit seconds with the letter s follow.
3h02
